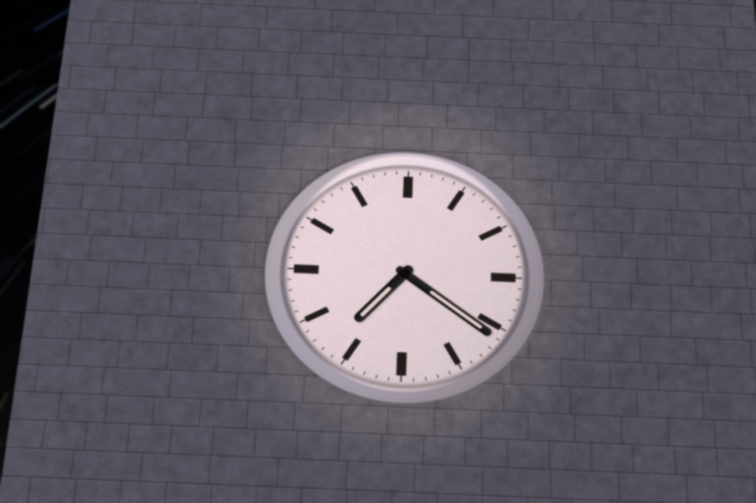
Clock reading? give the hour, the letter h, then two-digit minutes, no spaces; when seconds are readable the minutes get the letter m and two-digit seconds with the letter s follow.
7h21
